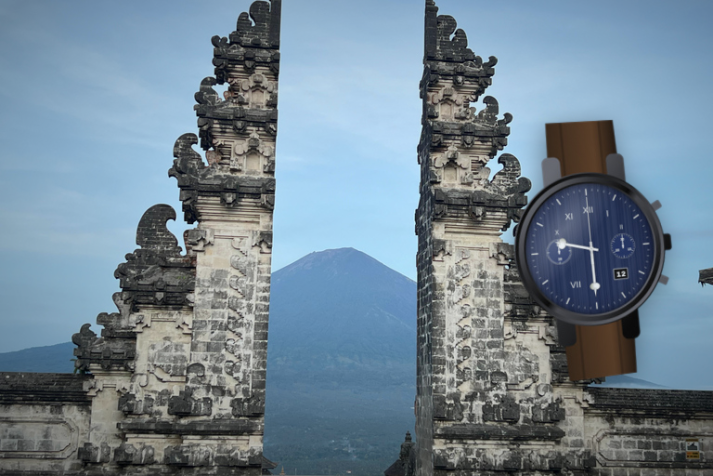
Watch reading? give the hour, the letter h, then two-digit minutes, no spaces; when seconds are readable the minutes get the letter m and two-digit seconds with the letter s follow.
9h30
